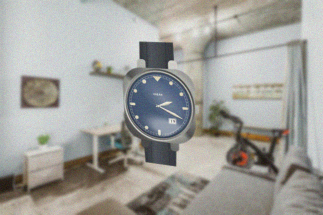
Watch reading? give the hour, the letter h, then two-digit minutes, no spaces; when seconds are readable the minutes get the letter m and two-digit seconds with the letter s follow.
2h19
